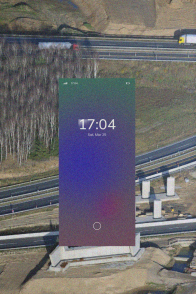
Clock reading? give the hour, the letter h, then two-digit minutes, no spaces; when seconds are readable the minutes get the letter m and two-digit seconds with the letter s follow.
17h04
